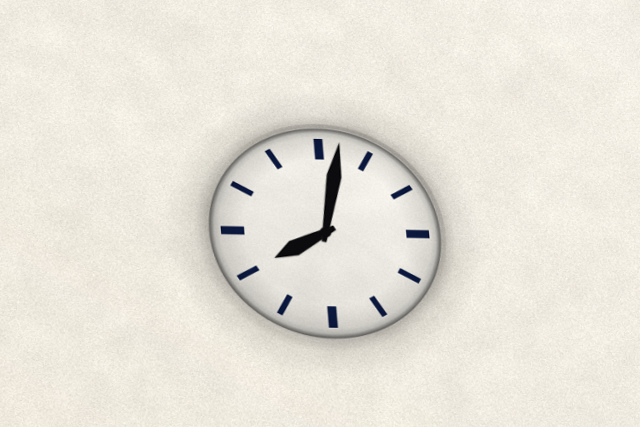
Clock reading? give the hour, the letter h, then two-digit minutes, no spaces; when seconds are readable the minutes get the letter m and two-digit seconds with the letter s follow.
8h02
